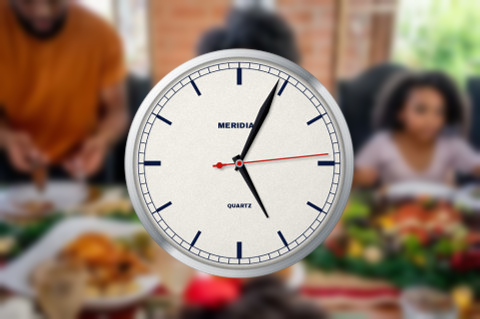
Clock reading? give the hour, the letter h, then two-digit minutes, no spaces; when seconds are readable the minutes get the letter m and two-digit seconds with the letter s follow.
5h04m14s
